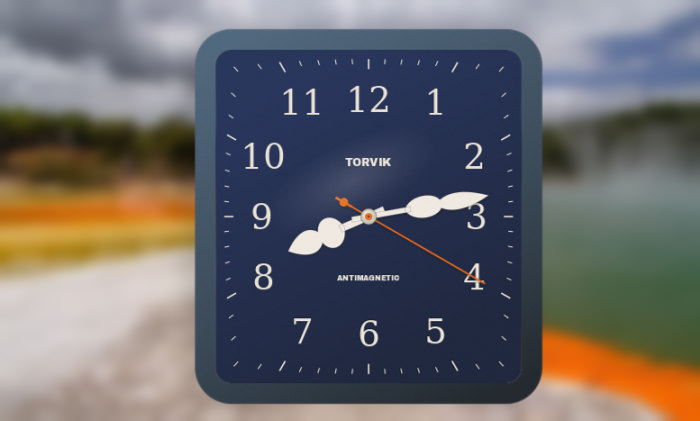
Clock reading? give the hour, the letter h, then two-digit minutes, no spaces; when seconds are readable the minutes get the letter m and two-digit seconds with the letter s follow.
8h13m20s
